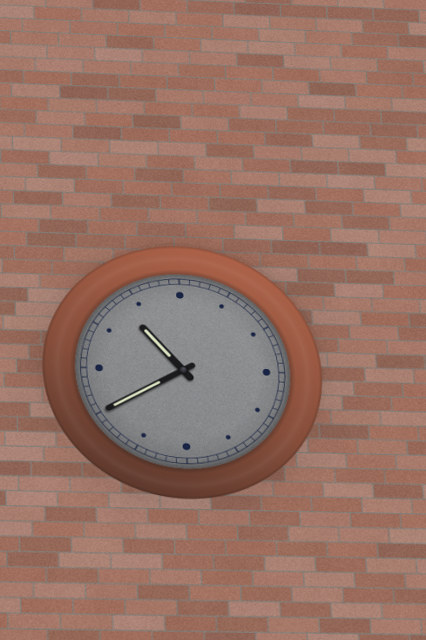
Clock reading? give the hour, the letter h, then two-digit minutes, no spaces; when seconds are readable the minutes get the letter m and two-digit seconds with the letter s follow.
10h40
